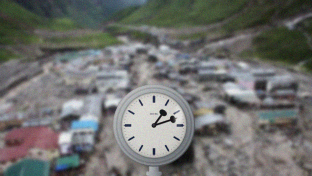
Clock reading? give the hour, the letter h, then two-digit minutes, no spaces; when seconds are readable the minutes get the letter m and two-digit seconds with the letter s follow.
1h12
